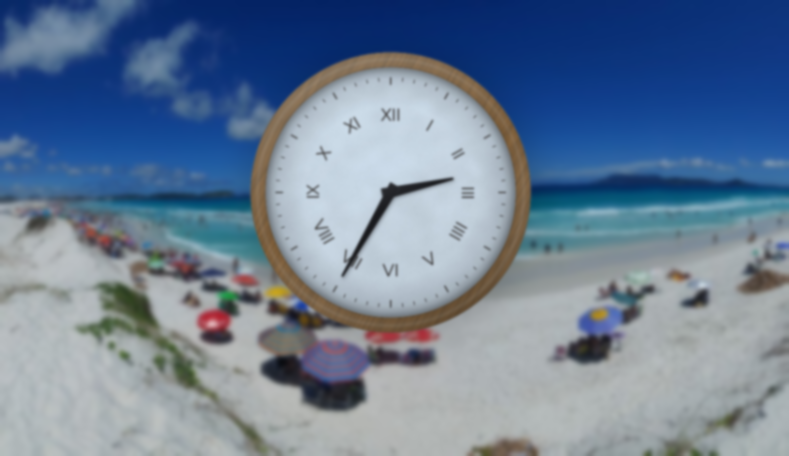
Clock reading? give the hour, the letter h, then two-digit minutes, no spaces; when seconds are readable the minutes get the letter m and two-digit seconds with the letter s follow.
2h35
